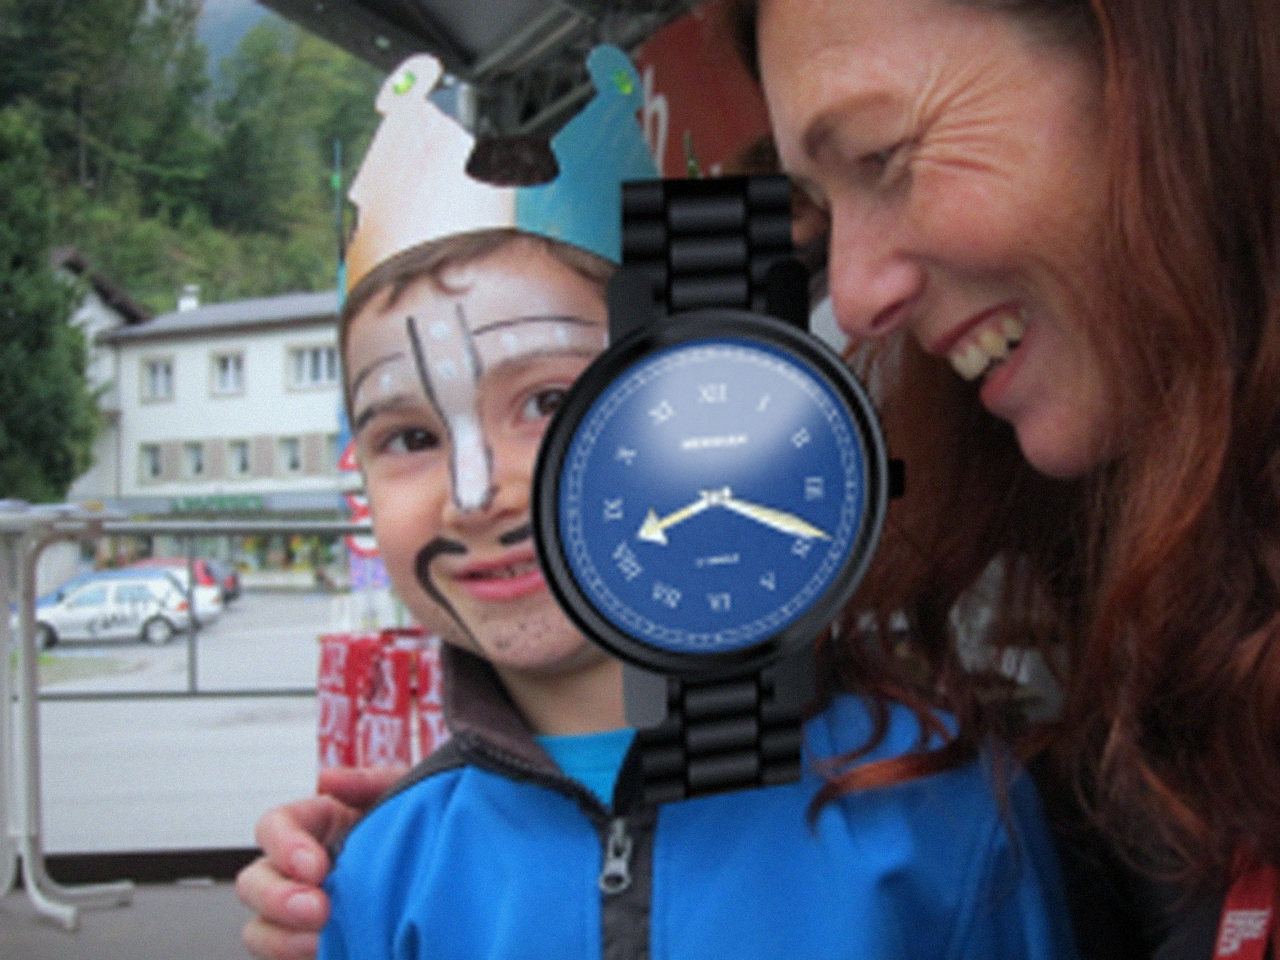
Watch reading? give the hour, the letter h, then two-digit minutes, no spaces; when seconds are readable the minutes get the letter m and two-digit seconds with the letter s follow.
8h19
